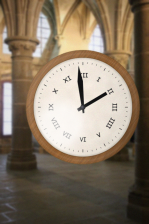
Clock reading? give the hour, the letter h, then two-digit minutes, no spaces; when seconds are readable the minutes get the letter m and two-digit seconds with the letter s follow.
1h59
